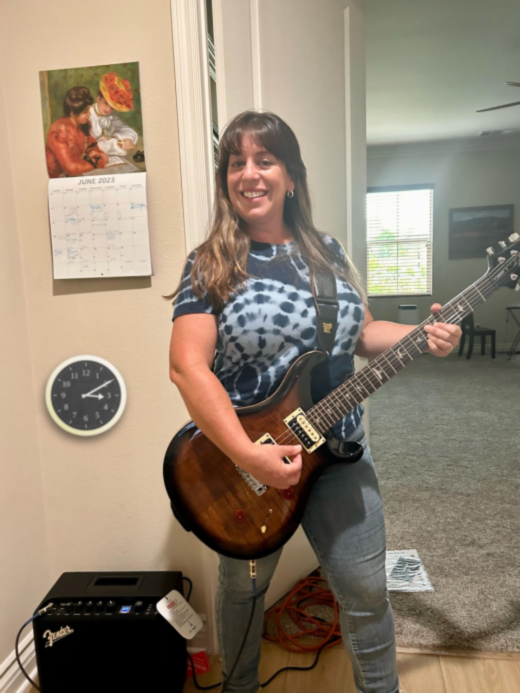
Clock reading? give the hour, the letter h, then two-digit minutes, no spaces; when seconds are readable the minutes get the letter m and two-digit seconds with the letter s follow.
3h10
